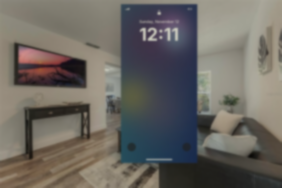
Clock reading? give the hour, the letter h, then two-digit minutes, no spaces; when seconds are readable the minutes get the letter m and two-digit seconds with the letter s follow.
12h11
